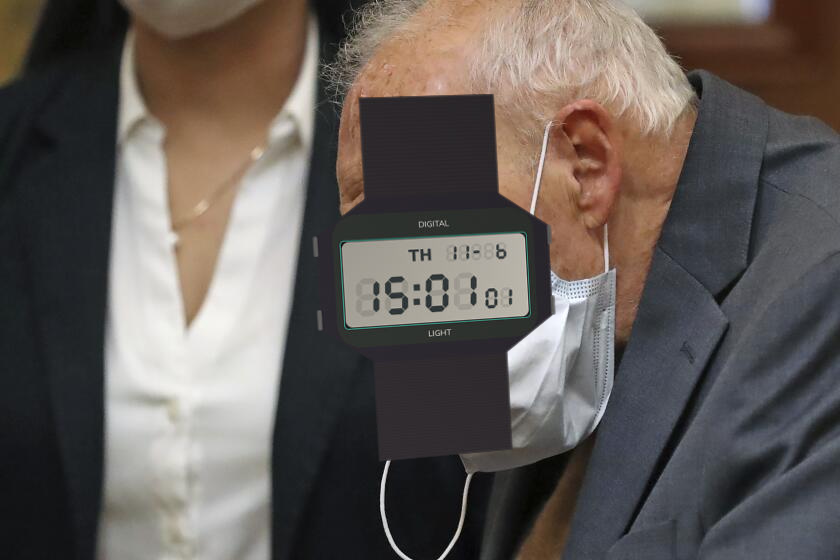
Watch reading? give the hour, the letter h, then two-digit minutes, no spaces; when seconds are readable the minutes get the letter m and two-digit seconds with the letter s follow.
15h01m01s
